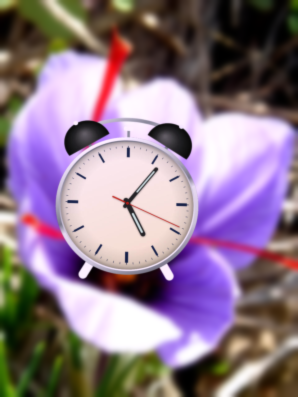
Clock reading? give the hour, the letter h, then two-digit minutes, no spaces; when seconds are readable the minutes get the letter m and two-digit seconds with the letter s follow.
5h06m19s
